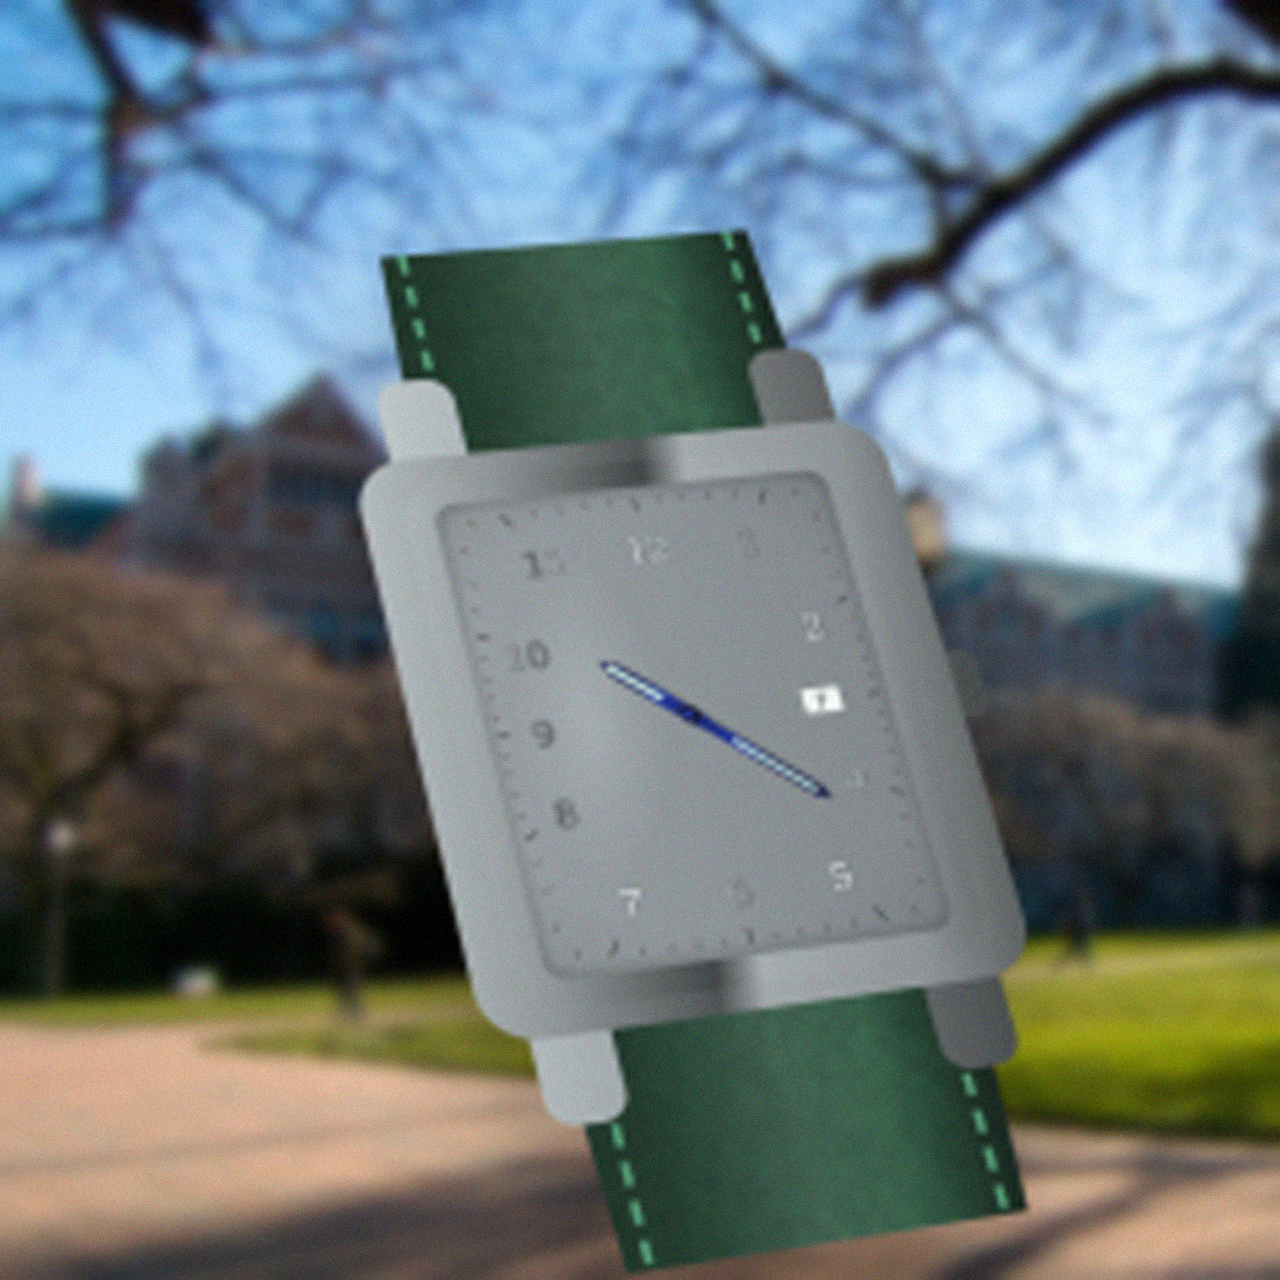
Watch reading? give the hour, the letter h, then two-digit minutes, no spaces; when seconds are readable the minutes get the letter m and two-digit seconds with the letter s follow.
10h22
